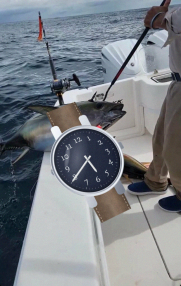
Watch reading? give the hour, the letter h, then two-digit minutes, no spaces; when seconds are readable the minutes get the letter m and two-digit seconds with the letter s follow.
5h40
